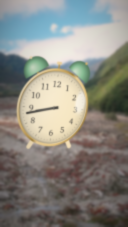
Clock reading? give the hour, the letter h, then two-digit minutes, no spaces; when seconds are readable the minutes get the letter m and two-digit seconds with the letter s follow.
8h43
